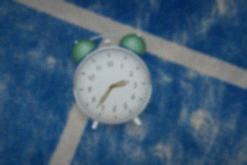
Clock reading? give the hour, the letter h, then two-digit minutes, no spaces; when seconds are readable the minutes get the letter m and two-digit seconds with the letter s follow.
2h37
